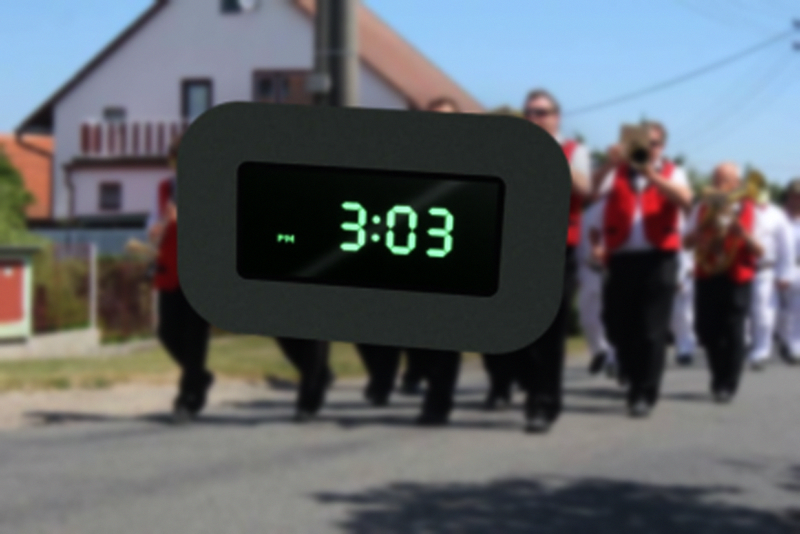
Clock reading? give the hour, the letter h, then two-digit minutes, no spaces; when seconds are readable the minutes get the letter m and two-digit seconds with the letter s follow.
3h03
